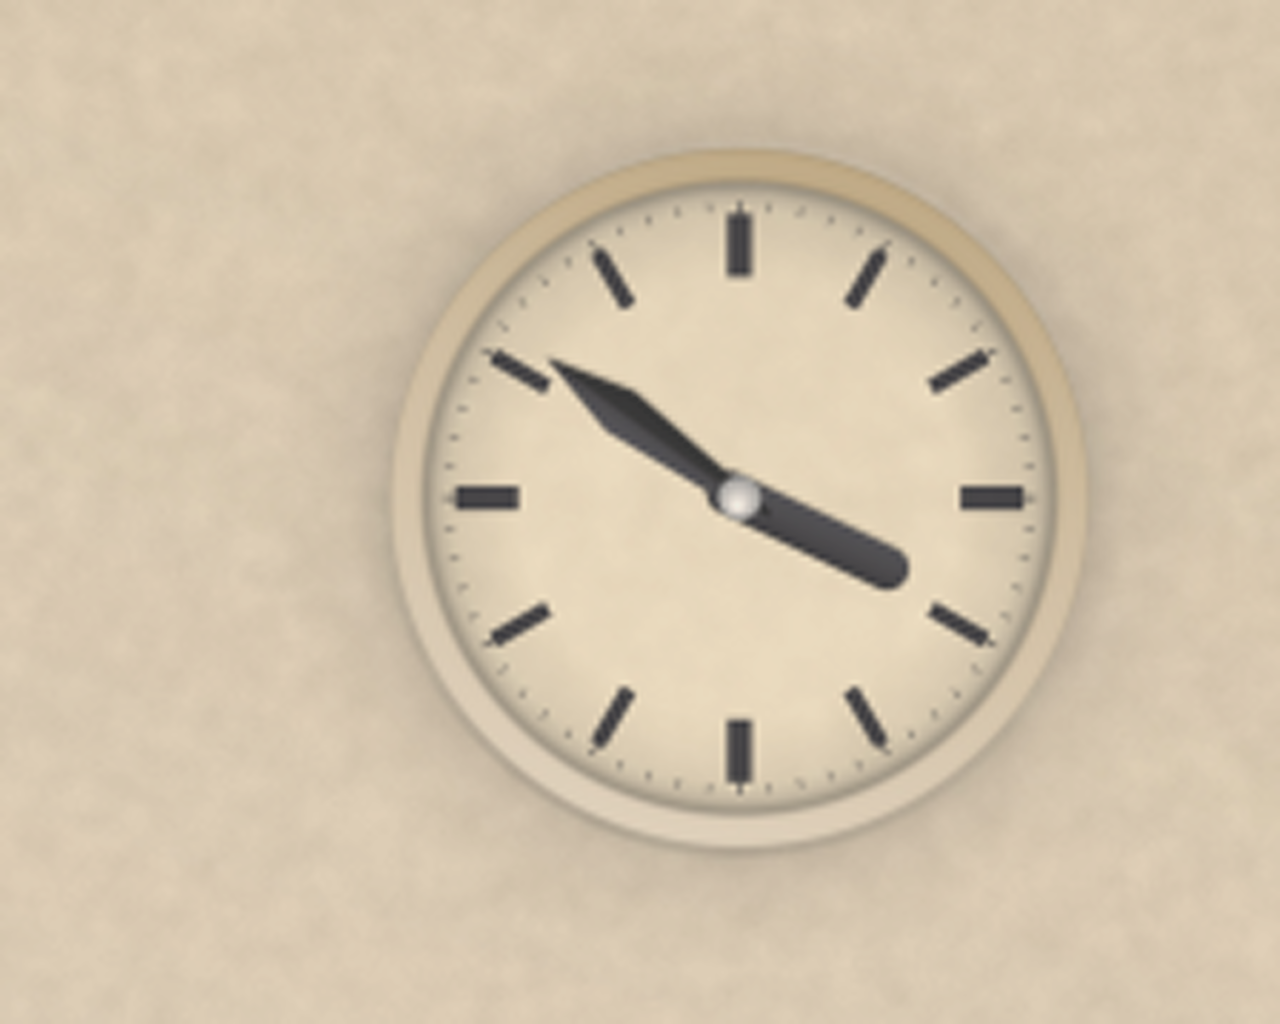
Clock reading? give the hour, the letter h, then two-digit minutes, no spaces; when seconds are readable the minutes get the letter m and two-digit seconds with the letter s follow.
3h51
